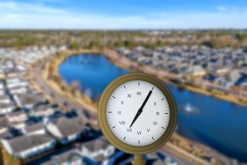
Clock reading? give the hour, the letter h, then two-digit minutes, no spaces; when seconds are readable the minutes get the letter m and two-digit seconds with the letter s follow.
7h05
